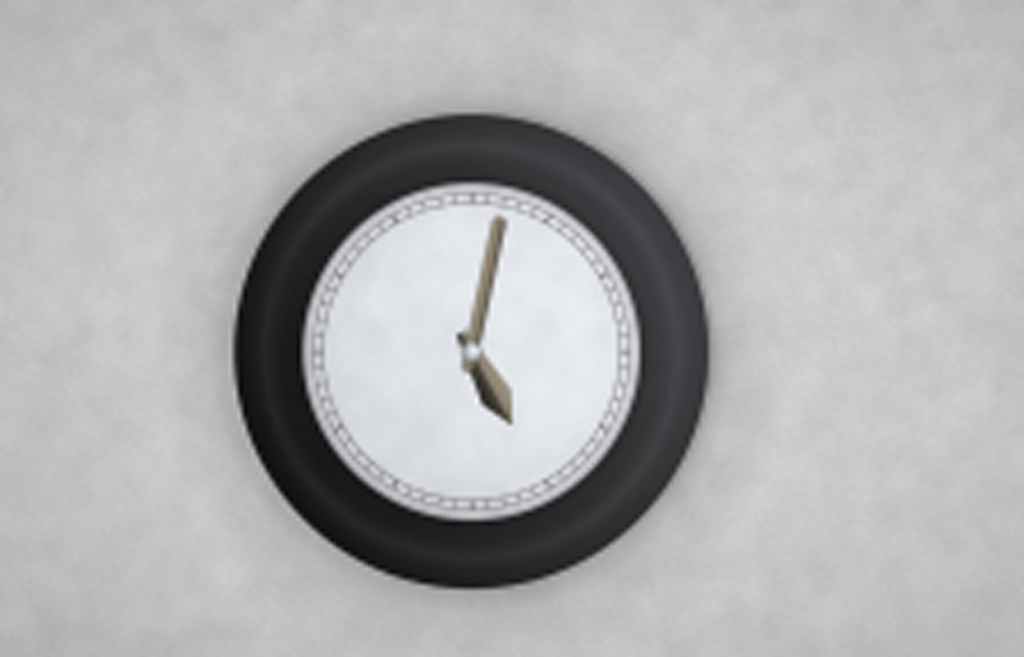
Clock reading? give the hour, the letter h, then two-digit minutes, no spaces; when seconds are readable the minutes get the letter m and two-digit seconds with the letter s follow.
5h02
